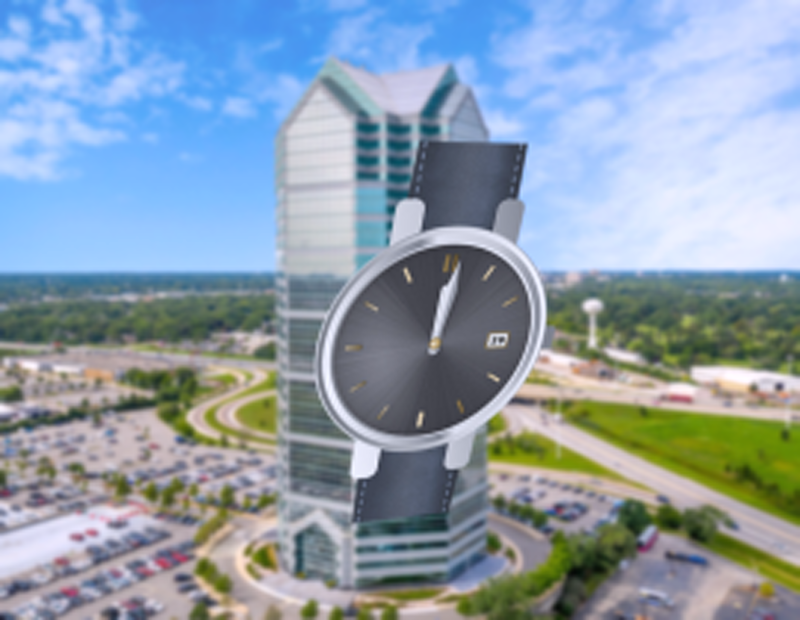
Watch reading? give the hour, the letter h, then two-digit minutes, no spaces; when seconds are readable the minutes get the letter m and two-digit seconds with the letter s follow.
12h01
